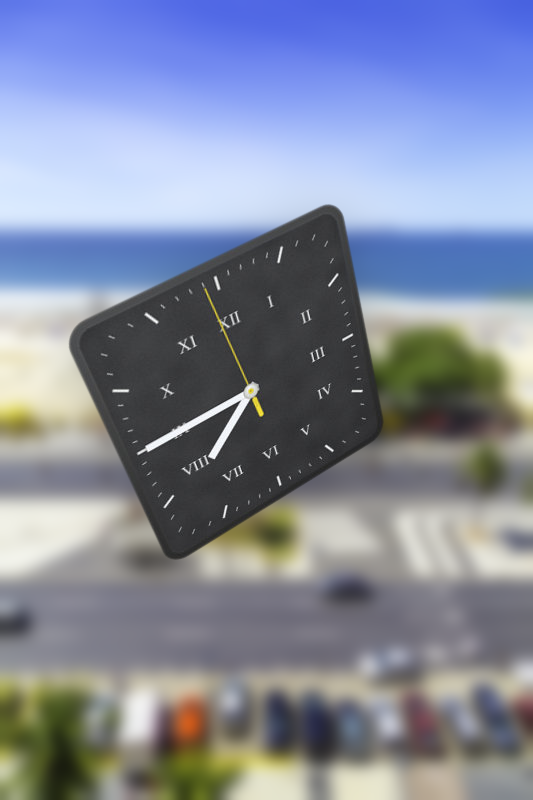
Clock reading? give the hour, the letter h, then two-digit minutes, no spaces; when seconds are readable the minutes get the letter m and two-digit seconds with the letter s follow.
7h44m59s
